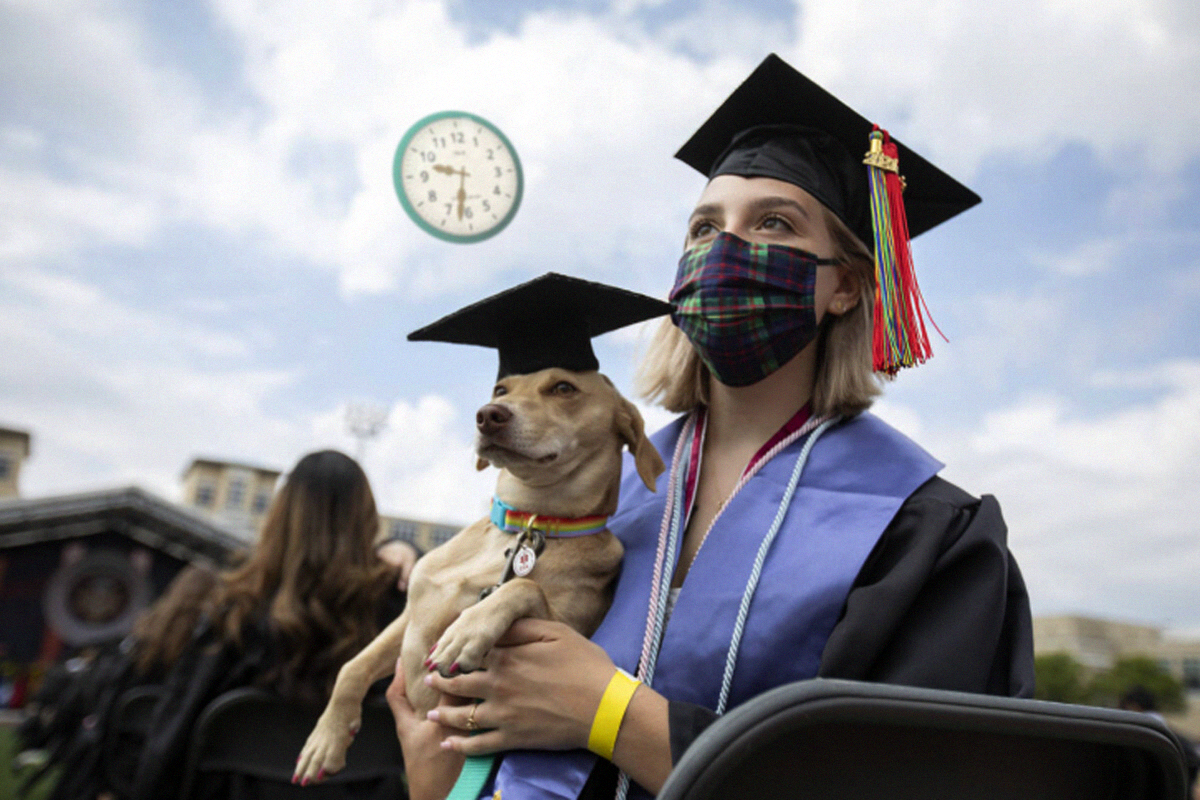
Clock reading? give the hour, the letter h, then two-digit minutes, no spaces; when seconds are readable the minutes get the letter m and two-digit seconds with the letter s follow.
9h32
